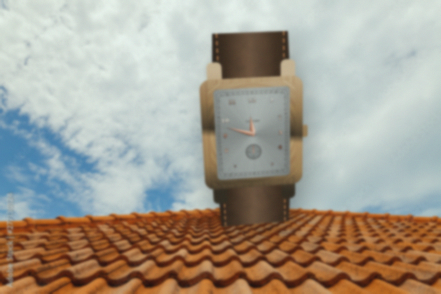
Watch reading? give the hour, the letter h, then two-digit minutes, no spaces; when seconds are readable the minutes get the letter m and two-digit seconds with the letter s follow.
11h48
